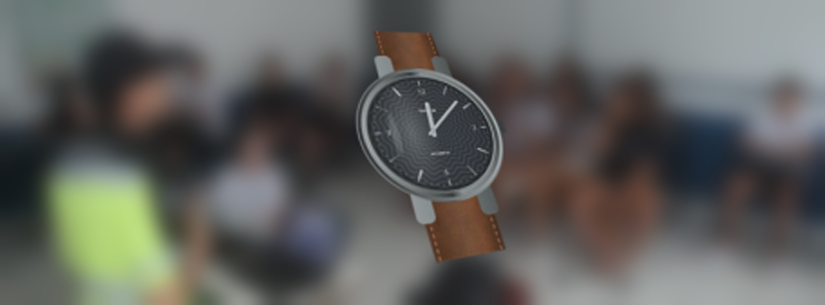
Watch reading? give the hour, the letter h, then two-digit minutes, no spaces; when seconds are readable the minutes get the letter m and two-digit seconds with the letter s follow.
12h08
